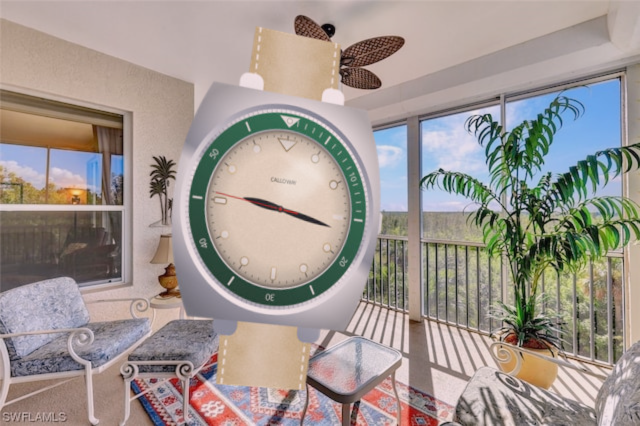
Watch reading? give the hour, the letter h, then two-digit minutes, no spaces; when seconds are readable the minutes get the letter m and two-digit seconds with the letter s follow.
9h16m46s
